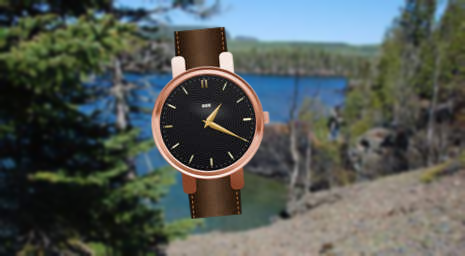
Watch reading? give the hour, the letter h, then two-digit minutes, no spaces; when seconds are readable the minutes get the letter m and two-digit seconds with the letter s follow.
1h20
